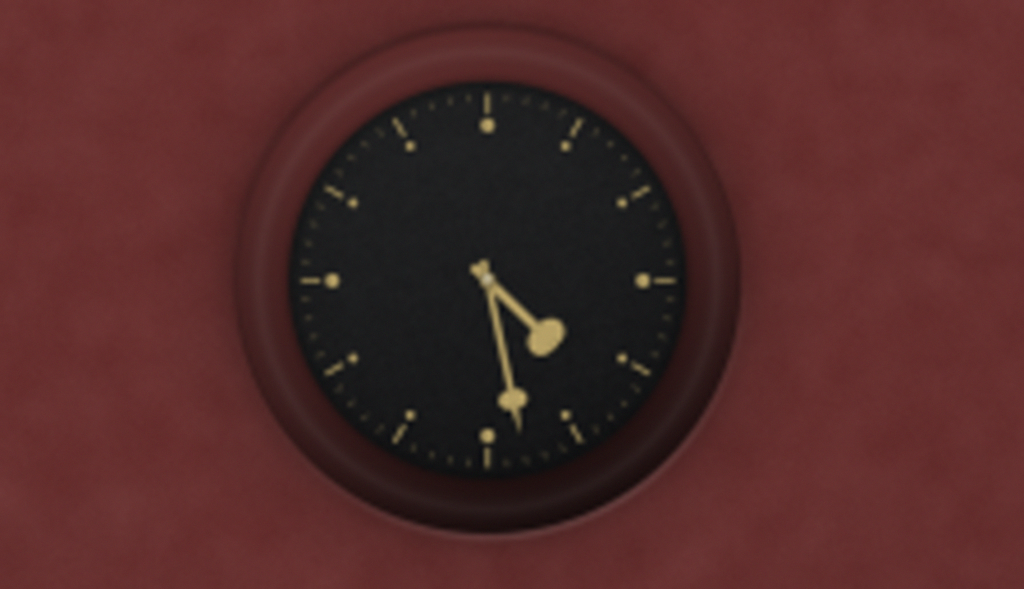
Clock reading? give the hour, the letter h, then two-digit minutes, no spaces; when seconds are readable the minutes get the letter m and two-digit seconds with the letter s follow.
4h28
